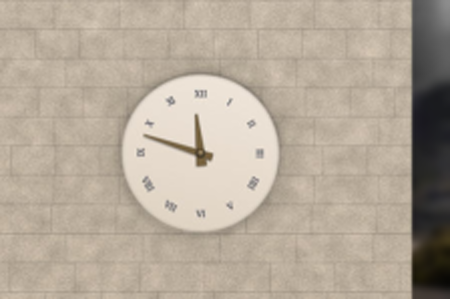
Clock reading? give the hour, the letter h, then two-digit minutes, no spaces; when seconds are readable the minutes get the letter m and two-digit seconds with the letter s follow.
11h48
